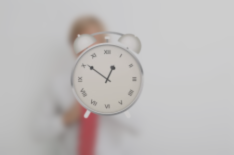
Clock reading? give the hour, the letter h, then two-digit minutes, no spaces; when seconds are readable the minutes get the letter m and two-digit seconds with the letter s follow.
12h51
